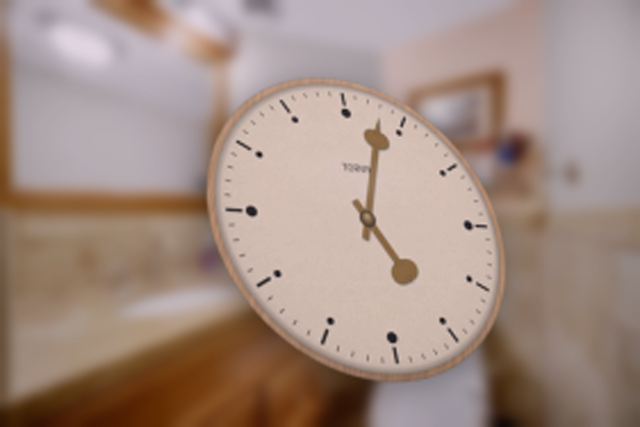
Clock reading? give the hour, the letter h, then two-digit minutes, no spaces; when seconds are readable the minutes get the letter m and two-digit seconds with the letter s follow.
5h03
